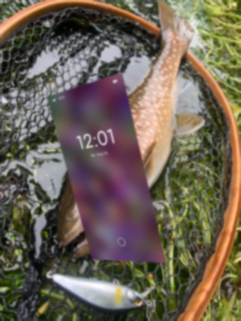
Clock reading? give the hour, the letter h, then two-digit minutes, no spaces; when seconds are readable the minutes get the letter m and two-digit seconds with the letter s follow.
12h01
